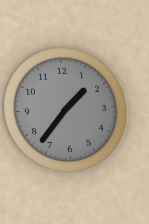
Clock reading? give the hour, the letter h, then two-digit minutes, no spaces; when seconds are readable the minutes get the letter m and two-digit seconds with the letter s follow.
1h37
